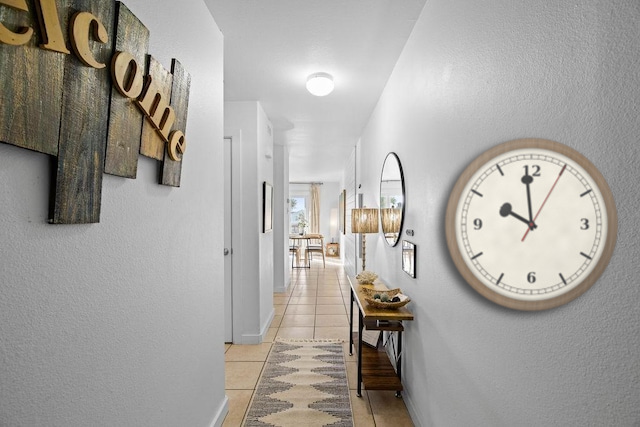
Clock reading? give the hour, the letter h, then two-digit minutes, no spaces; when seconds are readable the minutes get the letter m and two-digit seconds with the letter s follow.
9h59m05s
